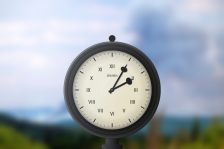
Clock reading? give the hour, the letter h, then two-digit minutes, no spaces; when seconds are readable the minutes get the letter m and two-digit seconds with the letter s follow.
2h05
